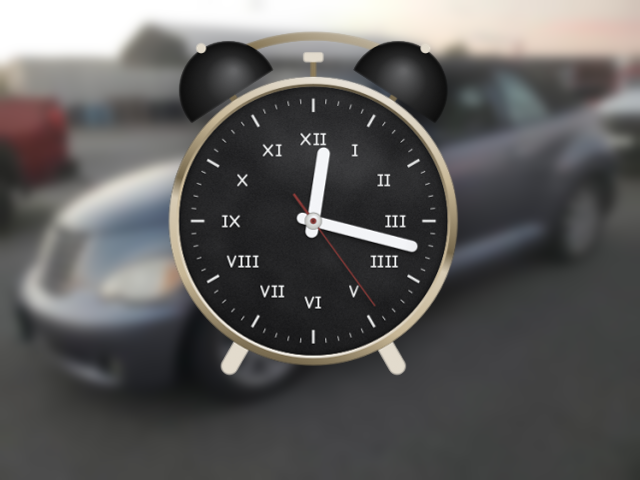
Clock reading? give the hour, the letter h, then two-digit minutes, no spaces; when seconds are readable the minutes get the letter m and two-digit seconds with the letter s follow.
12h17m24s
